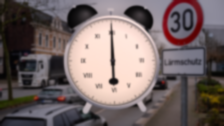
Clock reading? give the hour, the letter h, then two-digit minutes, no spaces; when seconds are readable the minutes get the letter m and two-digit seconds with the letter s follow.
6h00
